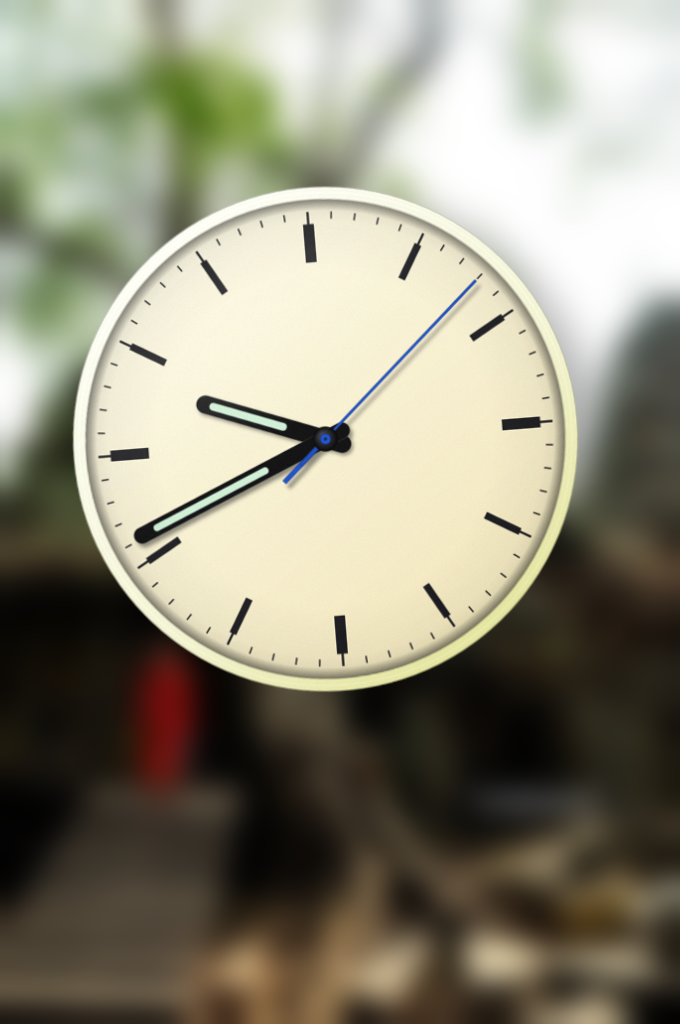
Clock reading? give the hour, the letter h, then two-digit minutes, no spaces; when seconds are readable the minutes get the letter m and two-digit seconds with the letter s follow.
9h41m08s
